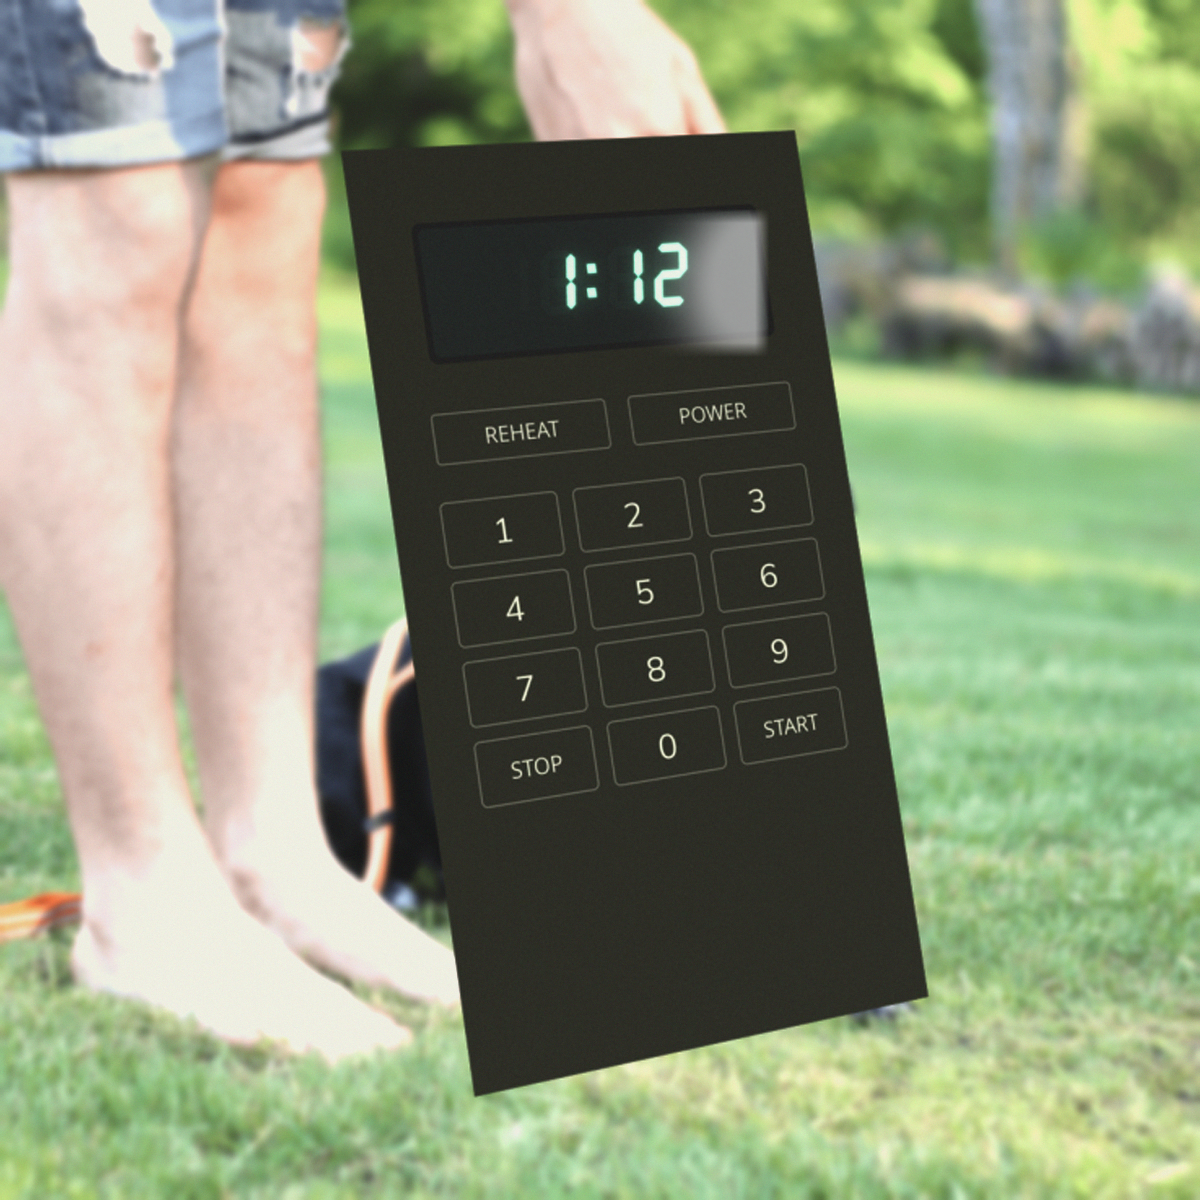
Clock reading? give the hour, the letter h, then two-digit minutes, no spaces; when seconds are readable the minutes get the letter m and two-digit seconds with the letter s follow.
1h12
